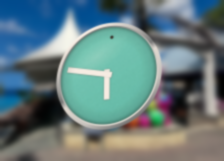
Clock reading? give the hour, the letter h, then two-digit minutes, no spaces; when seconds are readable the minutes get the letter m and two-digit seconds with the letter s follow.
5h46
